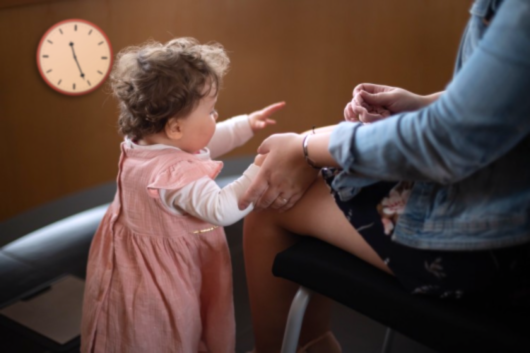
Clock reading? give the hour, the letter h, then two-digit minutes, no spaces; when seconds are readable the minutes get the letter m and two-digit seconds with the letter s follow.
11h26
